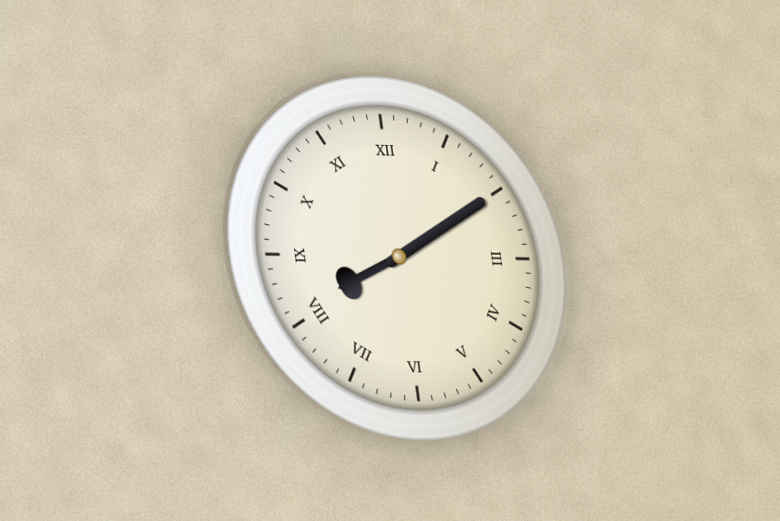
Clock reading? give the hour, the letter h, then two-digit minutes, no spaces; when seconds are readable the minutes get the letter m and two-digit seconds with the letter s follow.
8h10
